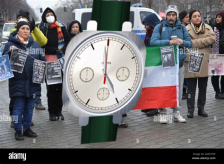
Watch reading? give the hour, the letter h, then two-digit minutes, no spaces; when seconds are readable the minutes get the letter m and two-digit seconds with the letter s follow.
4h59
